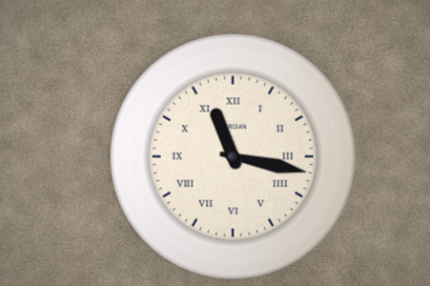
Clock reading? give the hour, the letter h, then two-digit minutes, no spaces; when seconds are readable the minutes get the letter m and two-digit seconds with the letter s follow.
11h17
